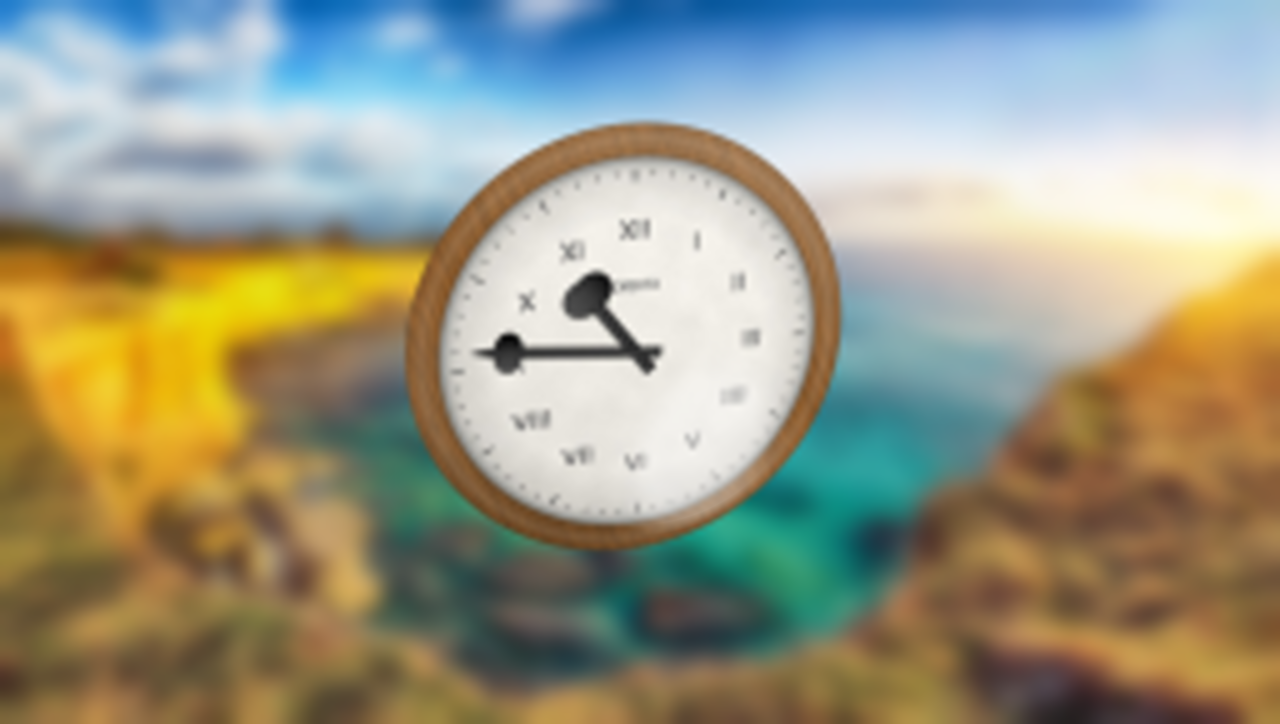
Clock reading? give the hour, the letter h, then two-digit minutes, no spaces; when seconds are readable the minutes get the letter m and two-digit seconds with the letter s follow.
10h46
